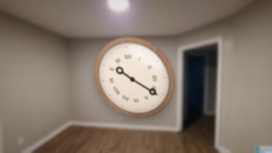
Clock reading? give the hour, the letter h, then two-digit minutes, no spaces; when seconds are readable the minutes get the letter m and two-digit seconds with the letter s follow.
10h21
